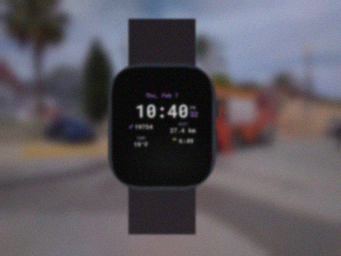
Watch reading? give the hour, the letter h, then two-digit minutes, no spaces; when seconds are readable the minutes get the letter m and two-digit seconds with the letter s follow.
10h40
